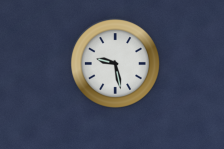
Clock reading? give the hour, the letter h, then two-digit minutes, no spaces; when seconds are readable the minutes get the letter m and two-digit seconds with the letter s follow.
9h28
